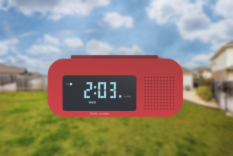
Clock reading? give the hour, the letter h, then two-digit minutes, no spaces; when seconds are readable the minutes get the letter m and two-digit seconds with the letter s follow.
2h03
